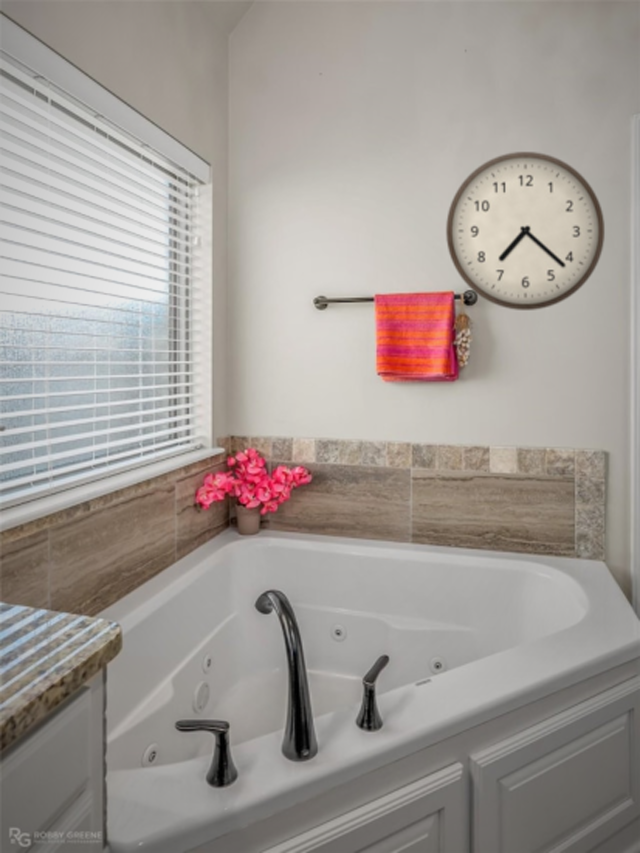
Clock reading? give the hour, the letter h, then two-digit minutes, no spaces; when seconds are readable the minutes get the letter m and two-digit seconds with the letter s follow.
7h22
